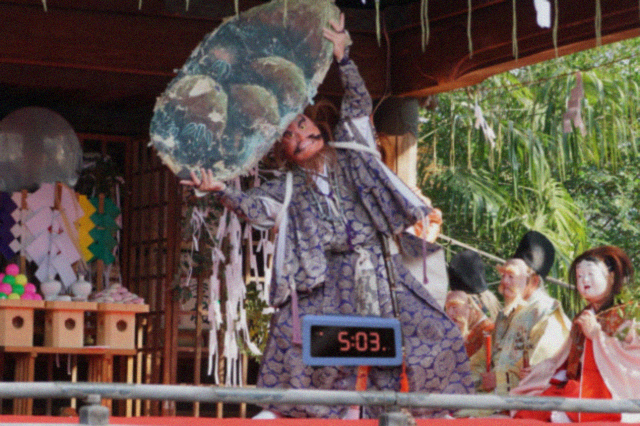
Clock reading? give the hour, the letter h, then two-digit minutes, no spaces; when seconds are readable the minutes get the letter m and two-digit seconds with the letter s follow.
5h03
